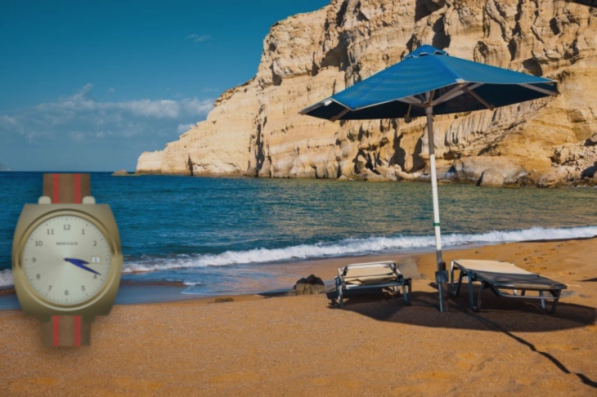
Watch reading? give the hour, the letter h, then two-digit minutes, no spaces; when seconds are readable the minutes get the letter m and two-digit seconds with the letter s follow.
3h19
